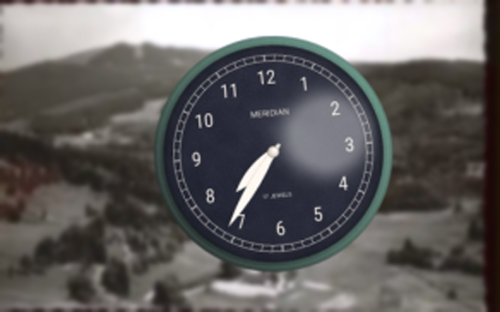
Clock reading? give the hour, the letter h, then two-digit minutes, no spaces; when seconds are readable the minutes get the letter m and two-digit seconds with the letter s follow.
7h36
